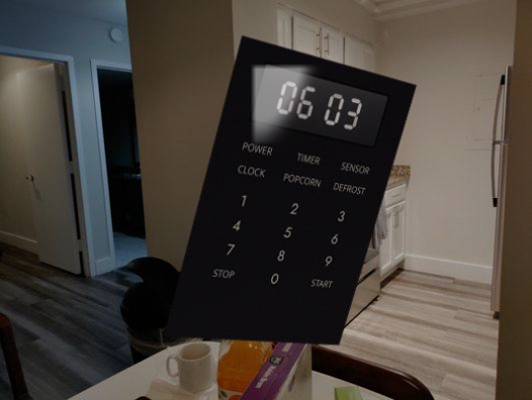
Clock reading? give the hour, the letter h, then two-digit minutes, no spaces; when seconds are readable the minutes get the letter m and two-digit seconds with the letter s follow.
6h03
